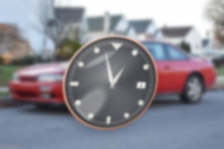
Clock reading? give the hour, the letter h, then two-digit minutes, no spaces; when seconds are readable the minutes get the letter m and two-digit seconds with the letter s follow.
12h57
